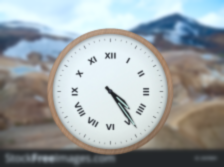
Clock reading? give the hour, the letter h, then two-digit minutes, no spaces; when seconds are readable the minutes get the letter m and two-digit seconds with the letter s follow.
4h24
